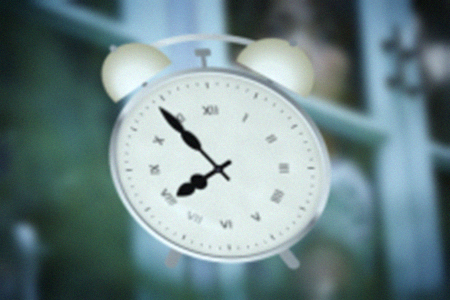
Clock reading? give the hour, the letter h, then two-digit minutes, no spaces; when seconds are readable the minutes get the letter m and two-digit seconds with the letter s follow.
7h54
